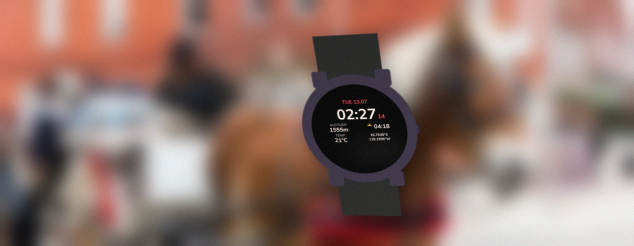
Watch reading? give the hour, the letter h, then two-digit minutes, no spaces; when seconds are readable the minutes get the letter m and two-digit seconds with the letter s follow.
2h27
